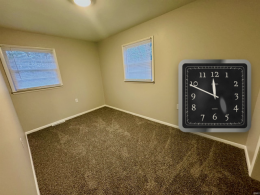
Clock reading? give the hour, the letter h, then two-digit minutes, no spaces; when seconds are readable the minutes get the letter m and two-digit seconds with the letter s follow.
11h49
